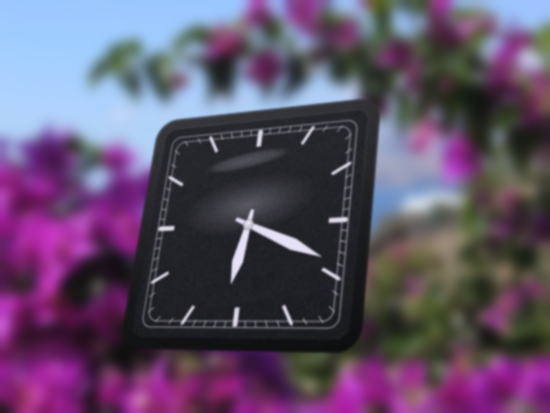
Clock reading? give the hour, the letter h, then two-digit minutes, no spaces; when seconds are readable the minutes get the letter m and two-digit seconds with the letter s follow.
6h19
